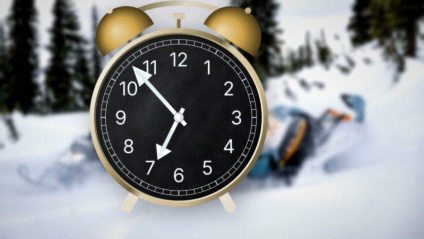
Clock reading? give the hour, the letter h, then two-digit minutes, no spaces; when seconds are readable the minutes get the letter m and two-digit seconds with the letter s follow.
6h53
